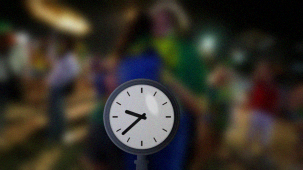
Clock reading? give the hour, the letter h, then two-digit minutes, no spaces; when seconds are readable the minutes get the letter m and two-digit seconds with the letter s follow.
9h38
